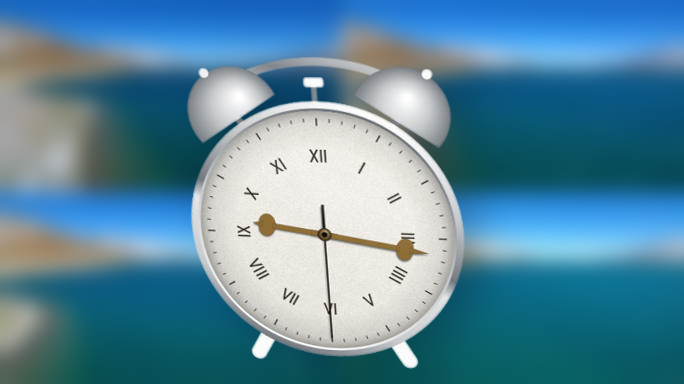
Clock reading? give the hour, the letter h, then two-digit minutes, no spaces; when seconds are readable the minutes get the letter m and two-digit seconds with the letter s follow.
9h16m30s
